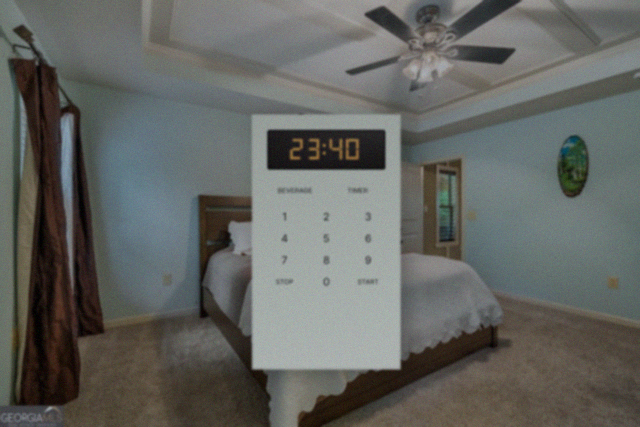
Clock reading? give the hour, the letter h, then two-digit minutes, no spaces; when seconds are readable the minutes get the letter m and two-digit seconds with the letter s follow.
23h40
